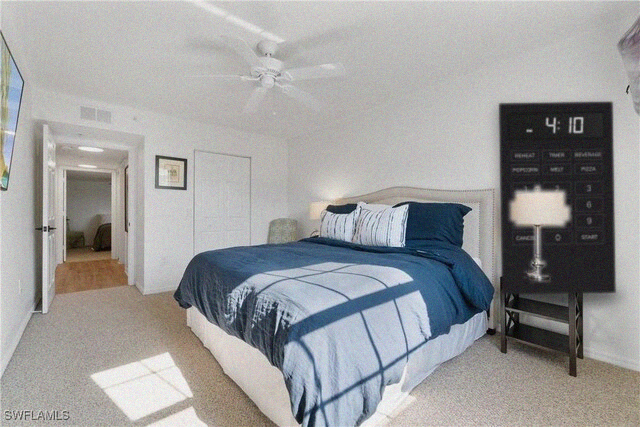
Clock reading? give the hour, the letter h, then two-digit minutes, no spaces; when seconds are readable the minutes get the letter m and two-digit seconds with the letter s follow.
4h10
